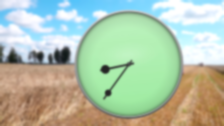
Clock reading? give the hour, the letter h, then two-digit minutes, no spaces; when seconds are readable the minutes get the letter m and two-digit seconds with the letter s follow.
8h36
